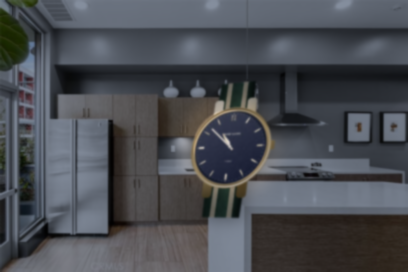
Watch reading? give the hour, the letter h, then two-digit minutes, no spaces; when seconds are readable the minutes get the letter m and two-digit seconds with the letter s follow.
10h52
